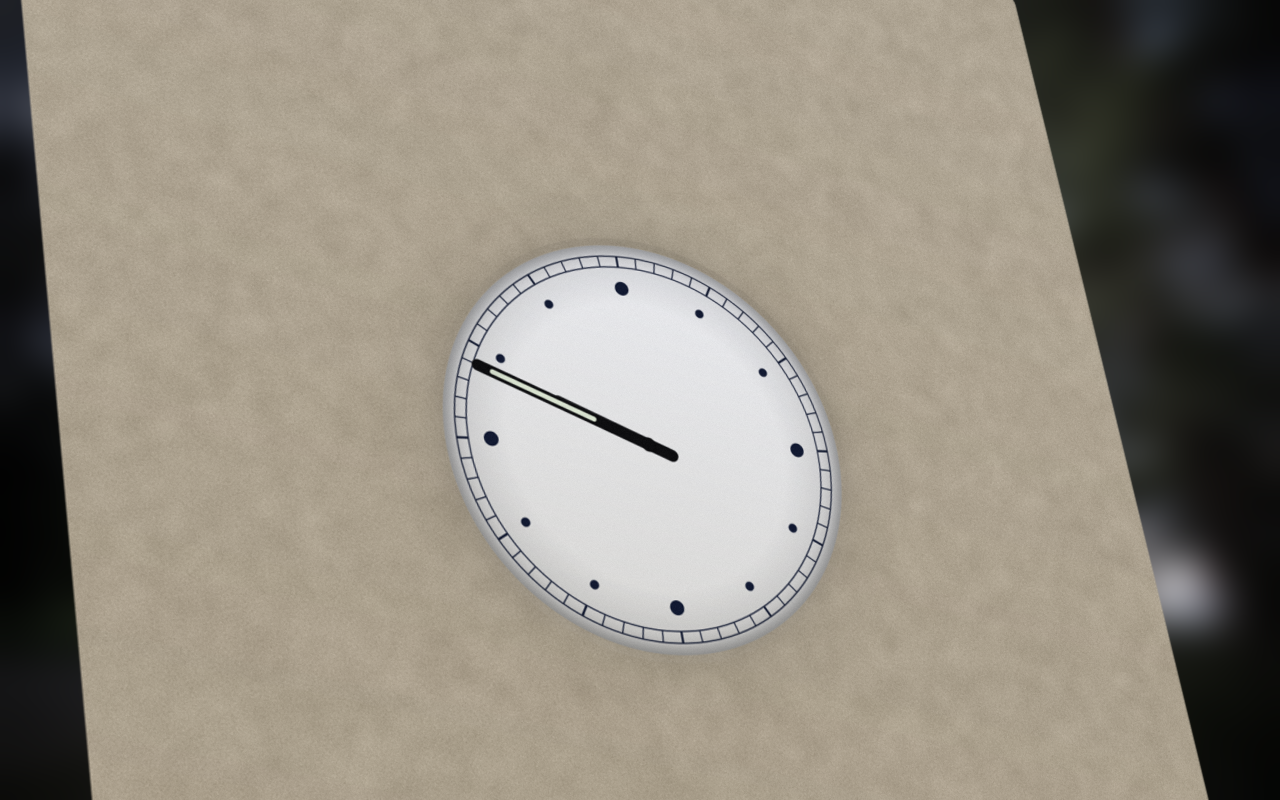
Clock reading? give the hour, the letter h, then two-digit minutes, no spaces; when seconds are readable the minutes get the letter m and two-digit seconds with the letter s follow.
9h49
